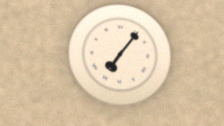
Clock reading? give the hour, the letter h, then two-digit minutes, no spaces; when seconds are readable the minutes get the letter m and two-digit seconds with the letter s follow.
7h06
